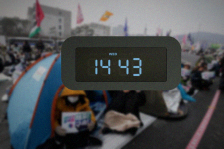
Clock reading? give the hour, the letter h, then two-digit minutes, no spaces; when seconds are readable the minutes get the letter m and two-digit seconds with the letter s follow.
14h43
